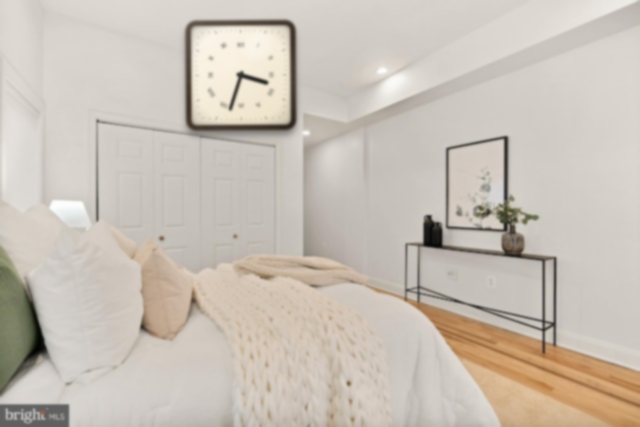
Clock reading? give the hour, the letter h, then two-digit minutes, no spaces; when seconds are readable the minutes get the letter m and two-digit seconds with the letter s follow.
3h33
